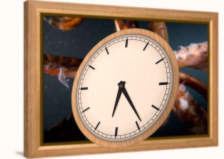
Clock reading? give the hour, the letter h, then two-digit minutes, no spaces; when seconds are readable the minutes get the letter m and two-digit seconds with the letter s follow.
6h24
